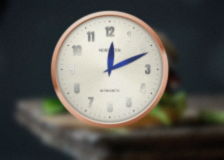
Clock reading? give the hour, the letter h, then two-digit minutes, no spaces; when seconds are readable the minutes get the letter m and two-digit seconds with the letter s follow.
12h11
